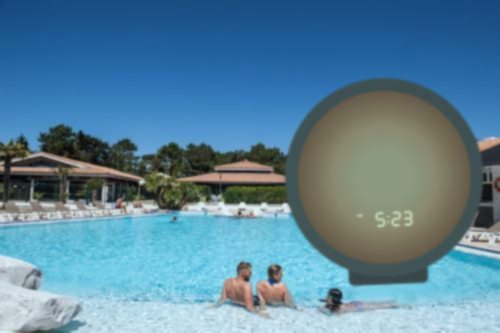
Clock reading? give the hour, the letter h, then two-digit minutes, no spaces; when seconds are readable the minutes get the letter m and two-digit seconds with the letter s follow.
5h23
